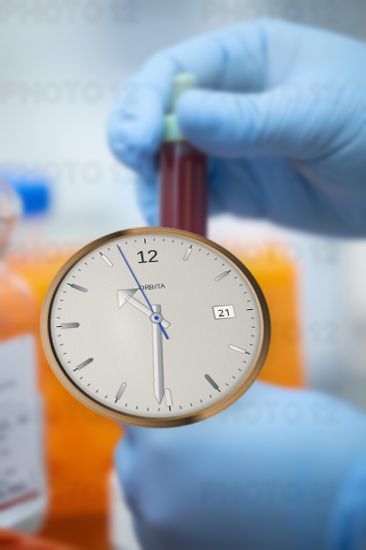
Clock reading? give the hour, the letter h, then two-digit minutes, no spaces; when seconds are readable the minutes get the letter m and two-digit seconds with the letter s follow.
10h30m57s
